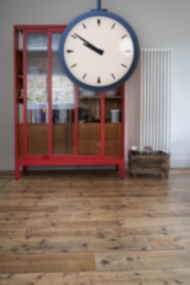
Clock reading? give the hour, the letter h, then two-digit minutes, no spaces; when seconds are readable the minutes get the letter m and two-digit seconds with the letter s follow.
9h51
